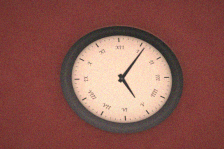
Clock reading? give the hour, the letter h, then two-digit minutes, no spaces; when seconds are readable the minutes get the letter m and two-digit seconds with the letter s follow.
5h06
